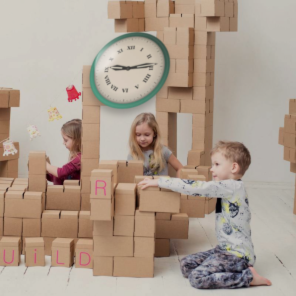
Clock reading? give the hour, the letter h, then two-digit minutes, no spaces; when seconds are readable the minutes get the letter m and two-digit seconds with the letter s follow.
9h14
